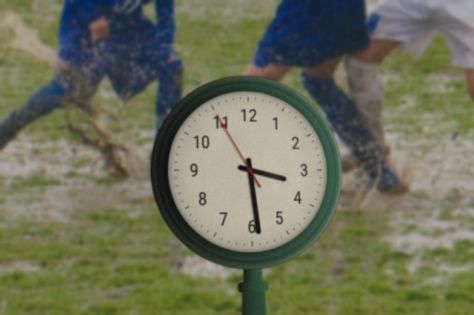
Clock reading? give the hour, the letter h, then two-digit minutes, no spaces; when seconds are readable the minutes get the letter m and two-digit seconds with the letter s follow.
3h28m55s
